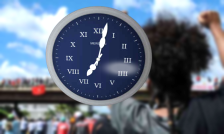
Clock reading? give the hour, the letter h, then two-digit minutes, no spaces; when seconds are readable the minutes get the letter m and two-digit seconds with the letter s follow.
7h02
